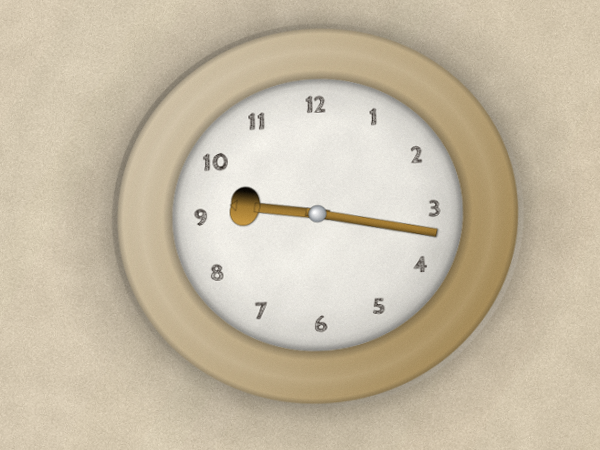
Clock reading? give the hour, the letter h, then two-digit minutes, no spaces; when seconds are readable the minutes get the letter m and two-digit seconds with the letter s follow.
9h17
